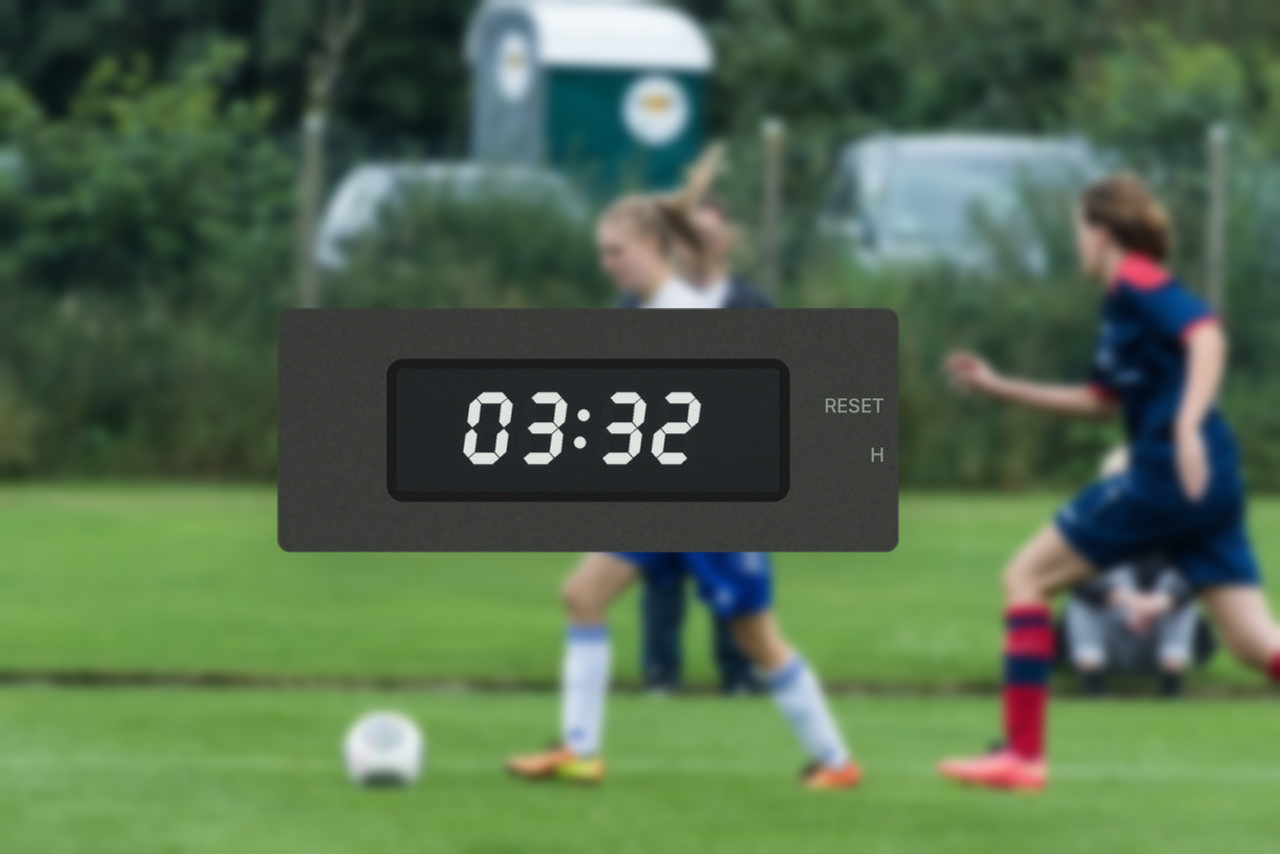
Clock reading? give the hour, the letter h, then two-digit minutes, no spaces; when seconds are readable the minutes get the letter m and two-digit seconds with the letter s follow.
3h32
